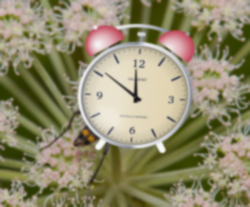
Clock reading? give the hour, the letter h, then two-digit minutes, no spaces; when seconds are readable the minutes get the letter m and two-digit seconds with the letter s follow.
11h51
